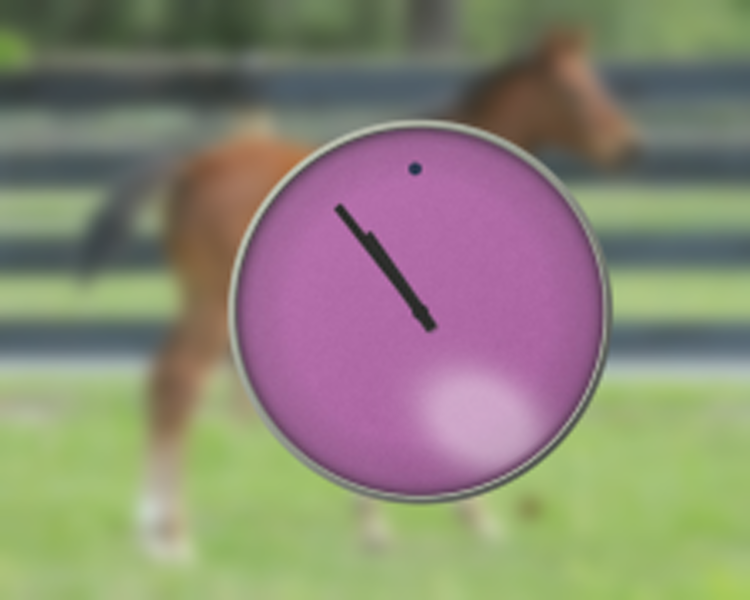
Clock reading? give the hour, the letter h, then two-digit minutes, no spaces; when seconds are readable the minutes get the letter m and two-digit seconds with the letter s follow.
10h54
